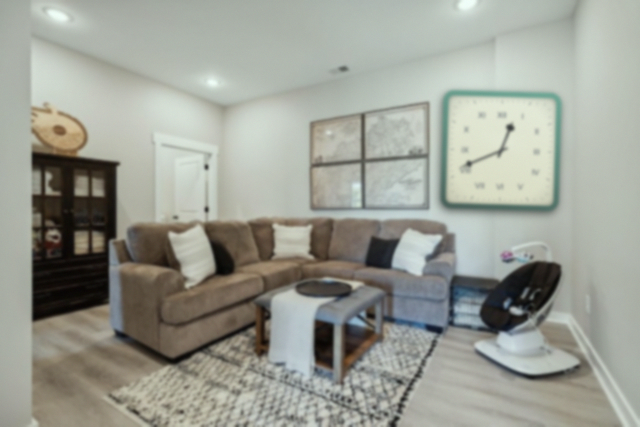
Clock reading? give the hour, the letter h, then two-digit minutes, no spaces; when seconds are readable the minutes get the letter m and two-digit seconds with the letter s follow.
12h41
